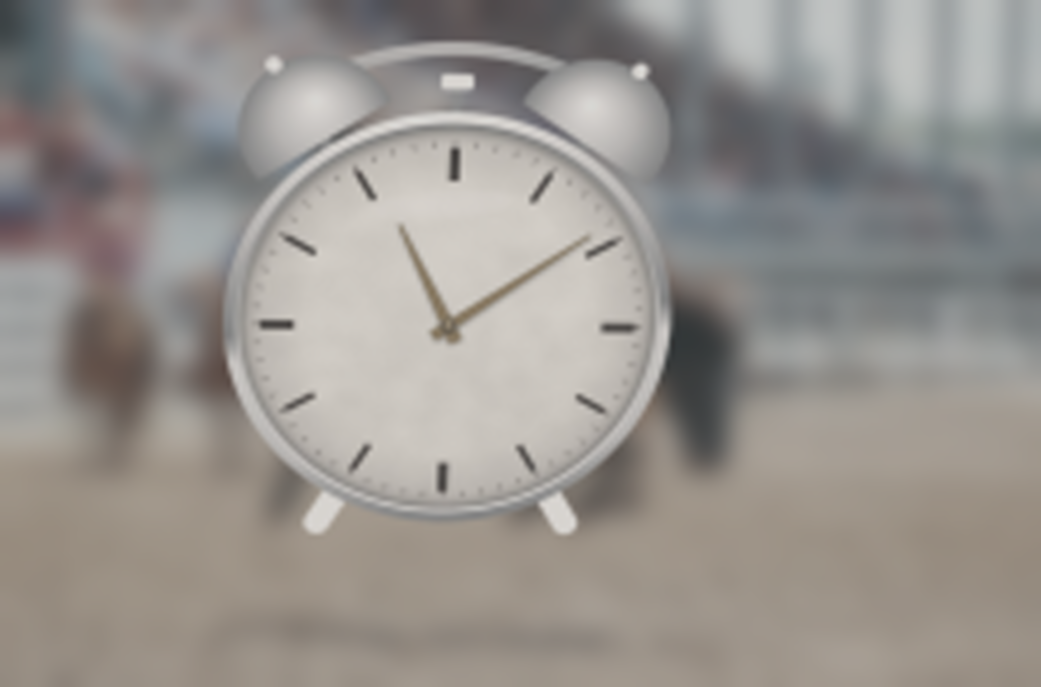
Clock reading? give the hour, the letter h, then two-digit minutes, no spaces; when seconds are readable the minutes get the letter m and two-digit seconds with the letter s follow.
11h09
